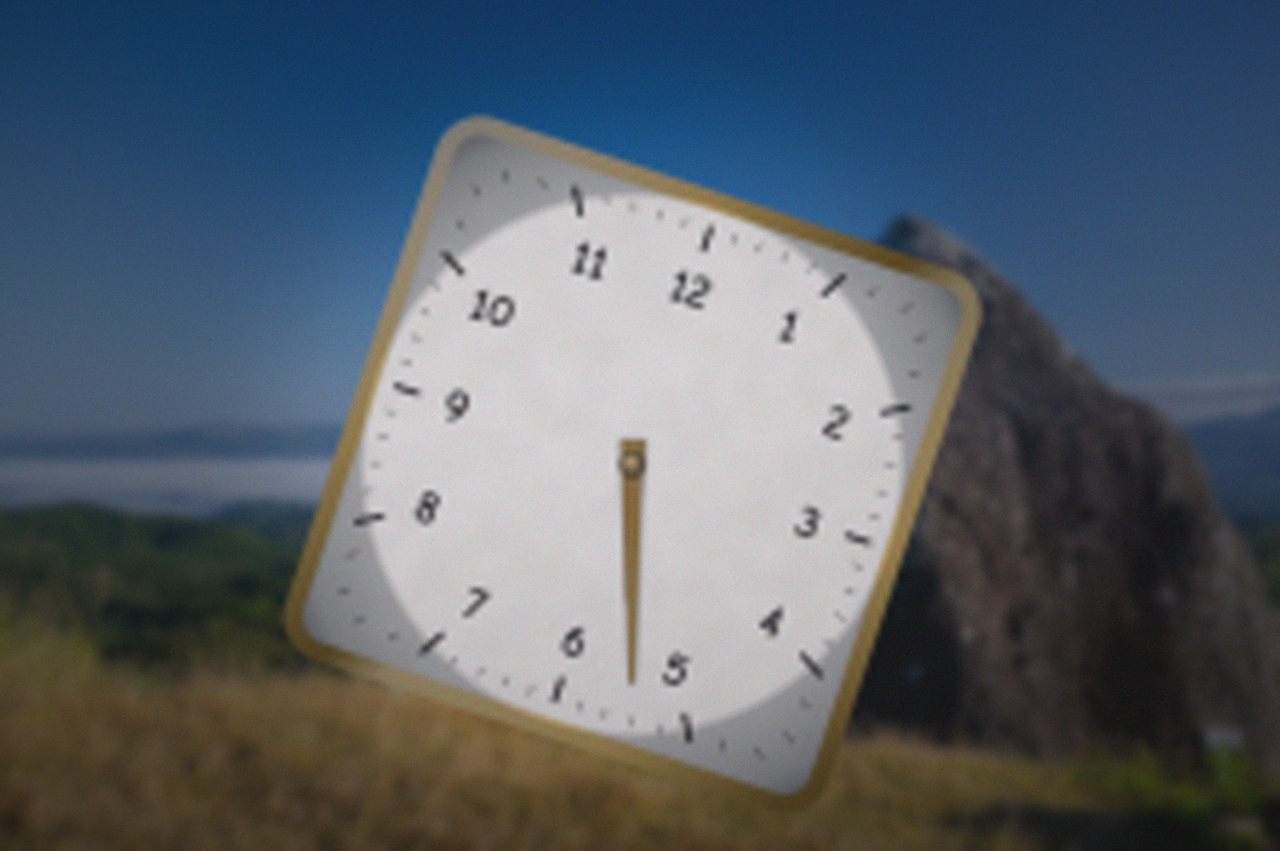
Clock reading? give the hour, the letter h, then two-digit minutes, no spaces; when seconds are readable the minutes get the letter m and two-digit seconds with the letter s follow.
5h27
